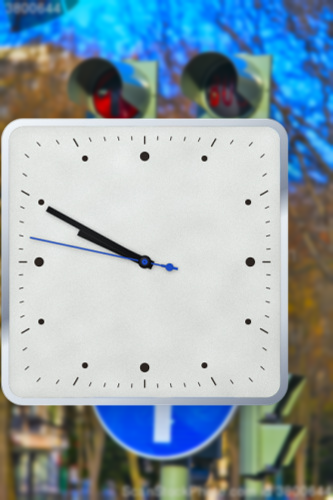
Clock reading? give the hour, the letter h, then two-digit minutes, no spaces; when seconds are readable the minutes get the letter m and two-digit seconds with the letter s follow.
9h49m47s
